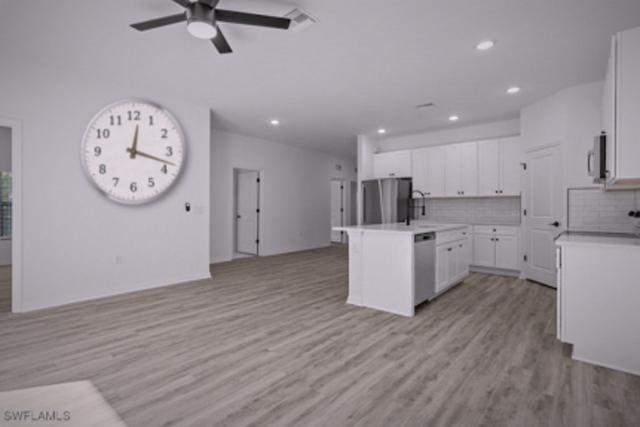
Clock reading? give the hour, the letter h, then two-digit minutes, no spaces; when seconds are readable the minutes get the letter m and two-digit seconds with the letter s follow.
12h18
